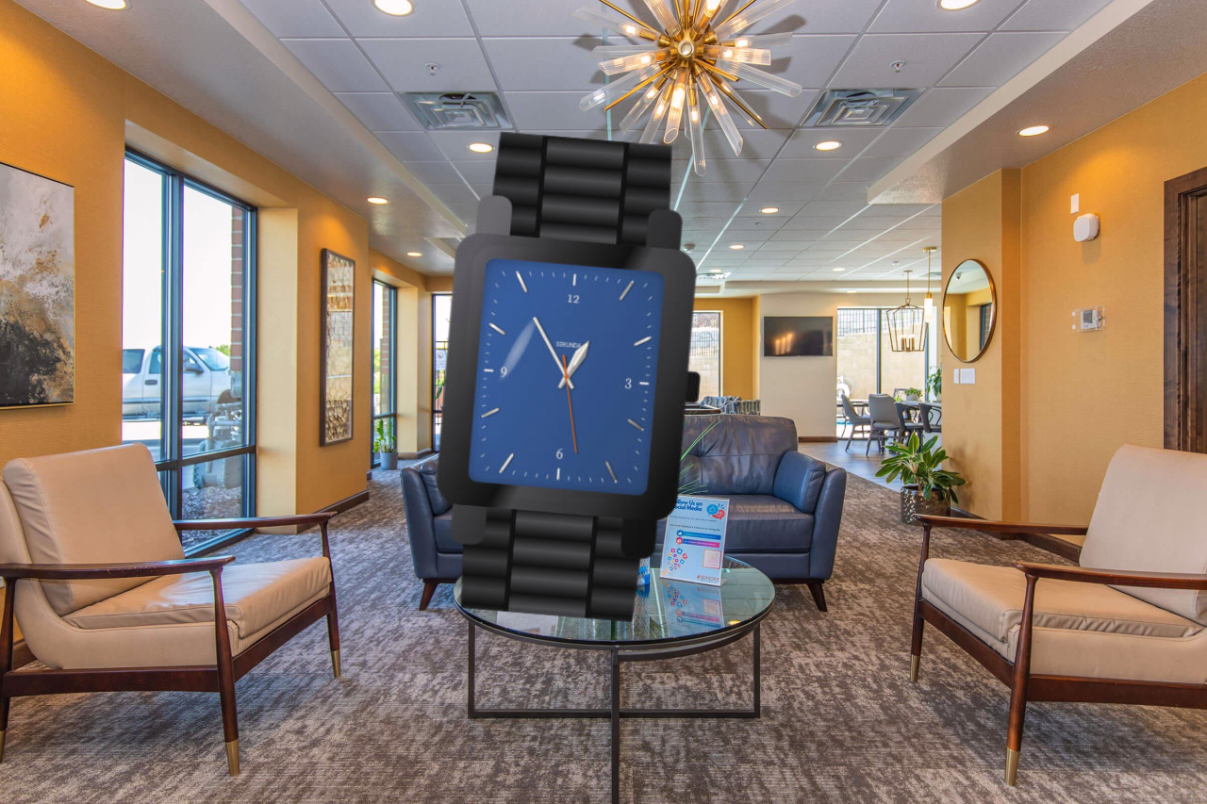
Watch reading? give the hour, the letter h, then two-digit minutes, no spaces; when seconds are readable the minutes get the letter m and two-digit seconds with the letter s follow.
12h54m28s
